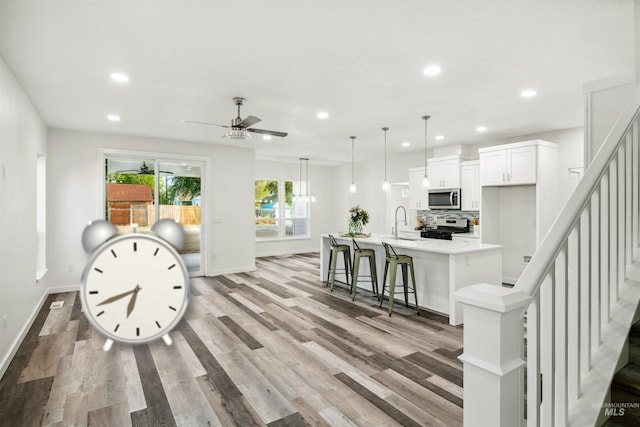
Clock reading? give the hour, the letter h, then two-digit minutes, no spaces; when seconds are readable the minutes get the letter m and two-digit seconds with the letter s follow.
6h42
